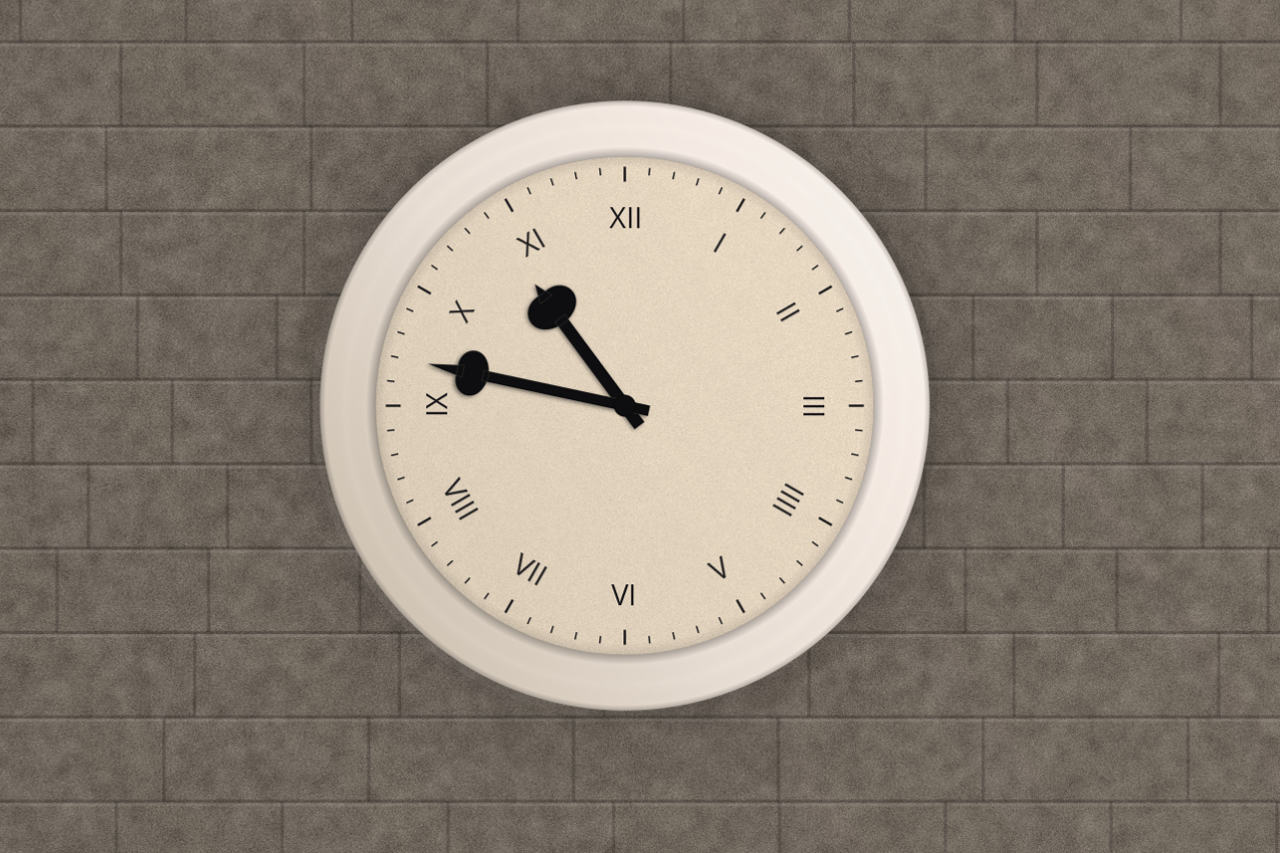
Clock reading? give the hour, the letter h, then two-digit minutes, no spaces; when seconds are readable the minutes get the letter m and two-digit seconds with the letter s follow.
10h47
